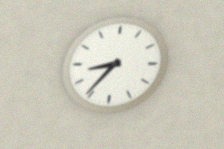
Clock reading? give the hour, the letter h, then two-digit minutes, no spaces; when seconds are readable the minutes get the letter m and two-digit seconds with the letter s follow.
8h36
